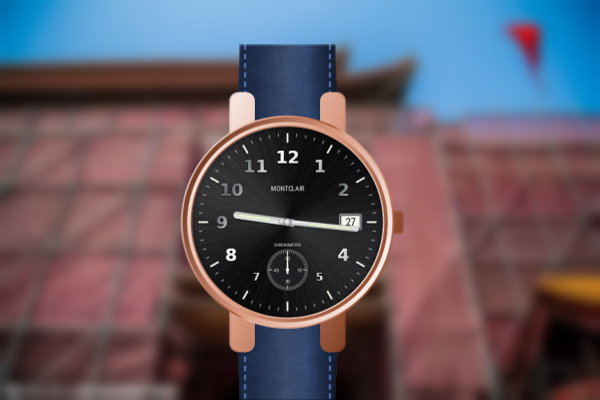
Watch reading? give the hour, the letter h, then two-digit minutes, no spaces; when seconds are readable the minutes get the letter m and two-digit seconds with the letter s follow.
9h16
